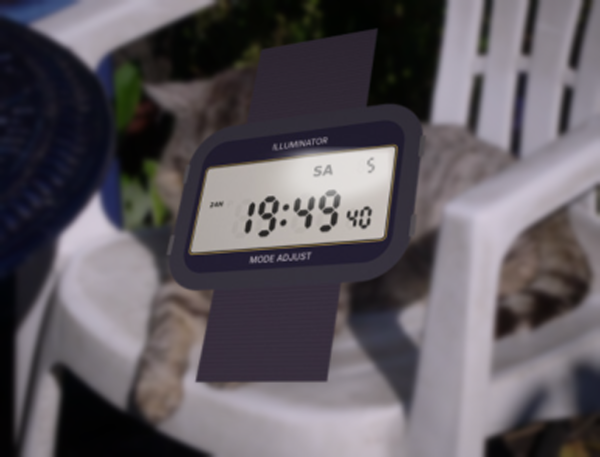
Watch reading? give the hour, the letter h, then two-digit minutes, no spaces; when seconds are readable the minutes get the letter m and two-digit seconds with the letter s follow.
19h49m40s
